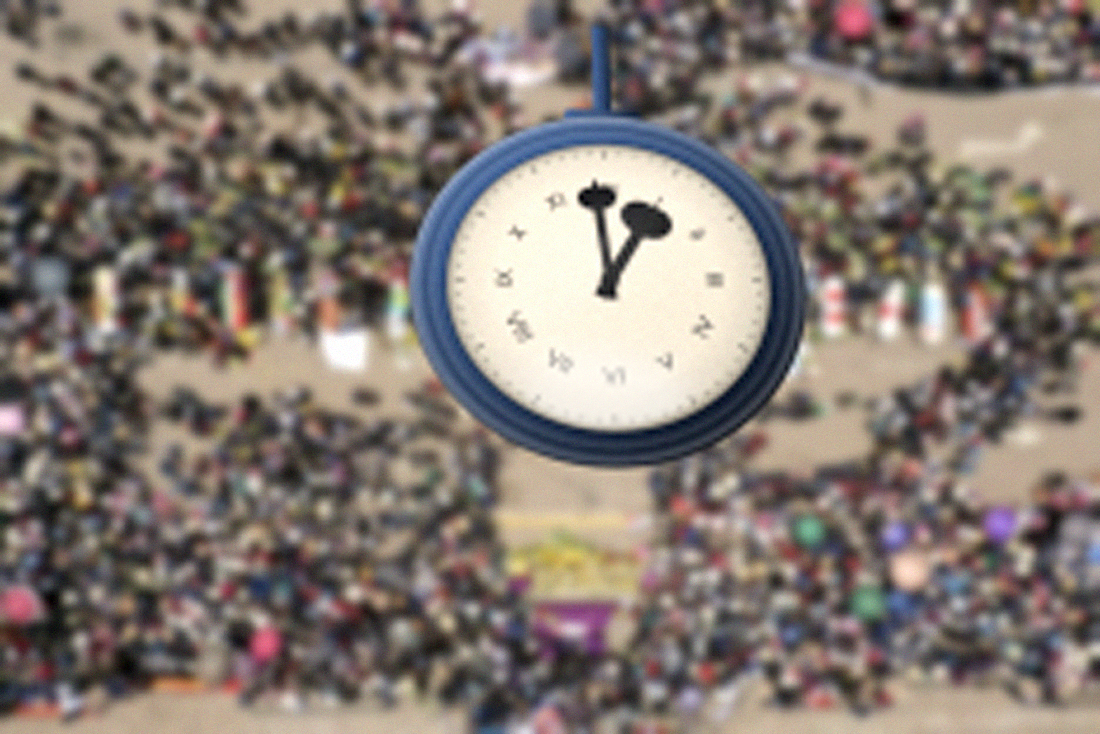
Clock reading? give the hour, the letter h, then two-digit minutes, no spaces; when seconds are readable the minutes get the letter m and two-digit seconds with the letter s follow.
12h59
